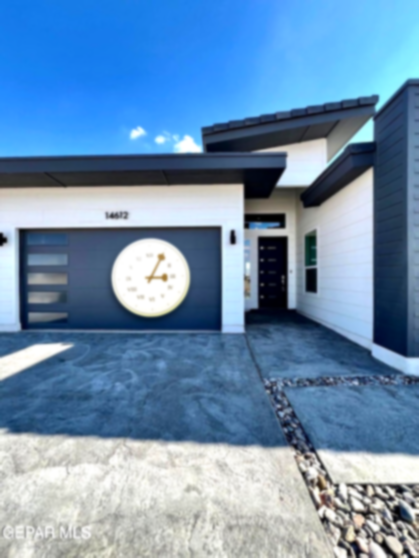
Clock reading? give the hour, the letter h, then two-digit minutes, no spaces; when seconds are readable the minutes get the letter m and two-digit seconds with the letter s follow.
3h05
